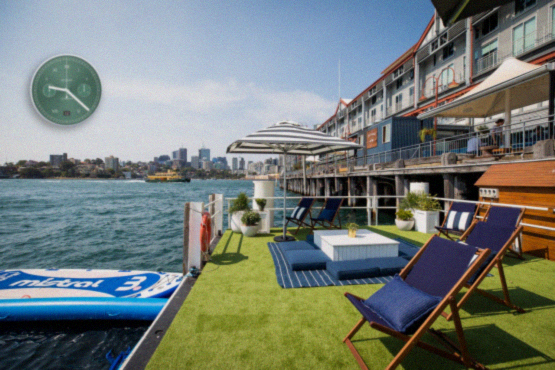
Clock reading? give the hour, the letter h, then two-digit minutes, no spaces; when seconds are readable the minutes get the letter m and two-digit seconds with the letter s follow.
9h22
